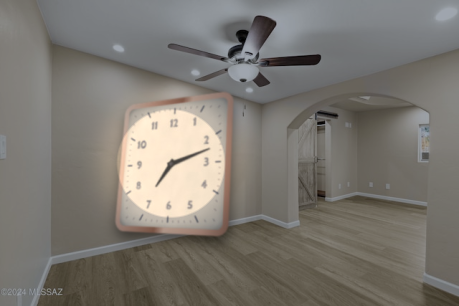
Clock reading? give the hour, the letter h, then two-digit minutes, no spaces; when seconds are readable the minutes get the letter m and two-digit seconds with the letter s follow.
7h12
